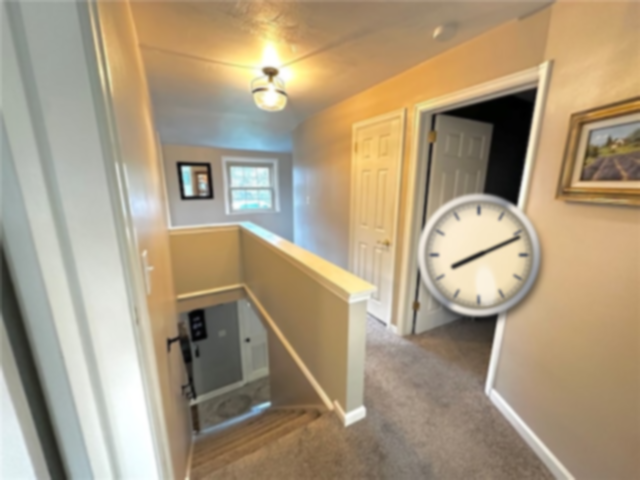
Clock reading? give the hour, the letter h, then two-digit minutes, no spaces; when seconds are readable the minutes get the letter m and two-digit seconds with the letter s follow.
8h11
